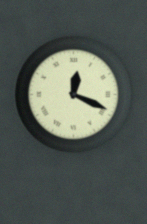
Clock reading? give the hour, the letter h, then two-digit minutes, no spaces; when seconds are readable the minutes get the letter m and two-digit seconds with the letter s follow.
12h19
